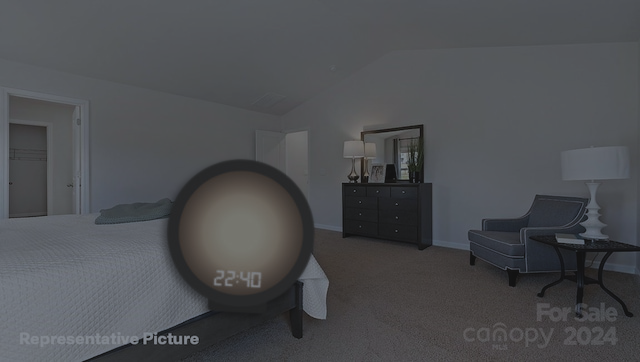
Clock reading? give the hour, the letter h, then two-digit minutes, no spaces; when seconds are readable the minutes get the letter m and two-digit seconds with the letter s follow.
22h40
